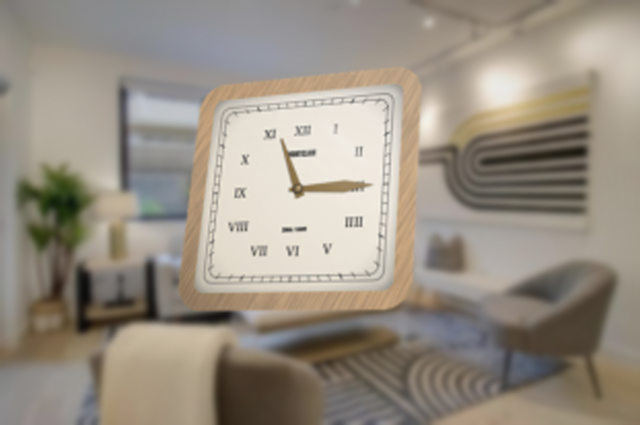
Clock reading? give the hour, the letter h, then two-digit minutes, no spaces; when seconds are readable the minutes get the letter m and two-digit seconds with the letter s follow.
11h15
